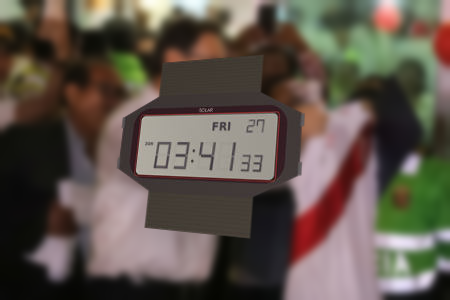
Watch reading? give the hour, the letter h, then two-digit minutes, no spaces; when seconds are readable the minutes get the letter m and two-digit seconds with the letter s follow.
3h41m33s
